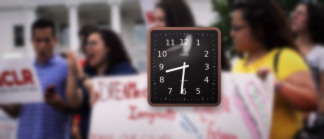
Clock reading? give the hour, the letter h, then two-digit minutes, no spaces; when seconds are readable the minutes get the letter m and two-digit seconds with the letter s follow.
8h31
